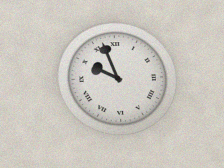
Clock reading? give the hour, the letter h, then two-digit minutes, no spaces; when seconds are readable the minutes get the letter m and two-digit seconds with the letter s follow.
9h57
